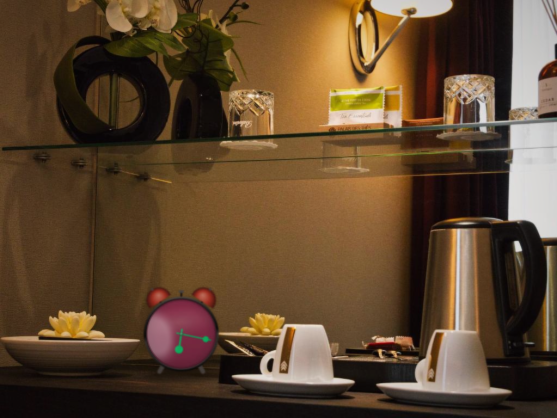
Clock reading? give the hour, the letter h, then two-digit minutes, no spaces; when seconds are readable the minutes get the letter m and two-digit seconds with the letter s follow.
6h17
